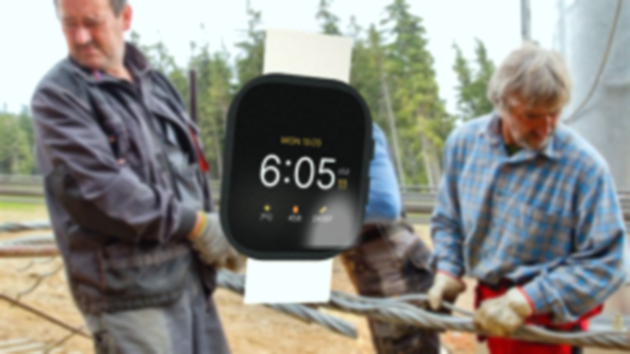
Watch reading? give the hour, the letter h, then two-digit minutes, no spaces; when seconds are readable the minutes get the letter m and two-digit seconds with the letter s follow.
6h05
